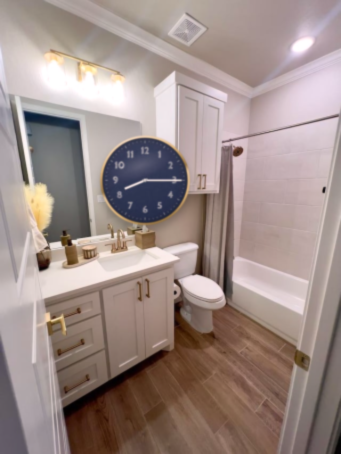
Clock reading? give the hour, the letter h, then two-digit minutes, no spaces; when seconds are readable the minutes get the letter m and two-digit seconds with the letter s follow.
8h15
